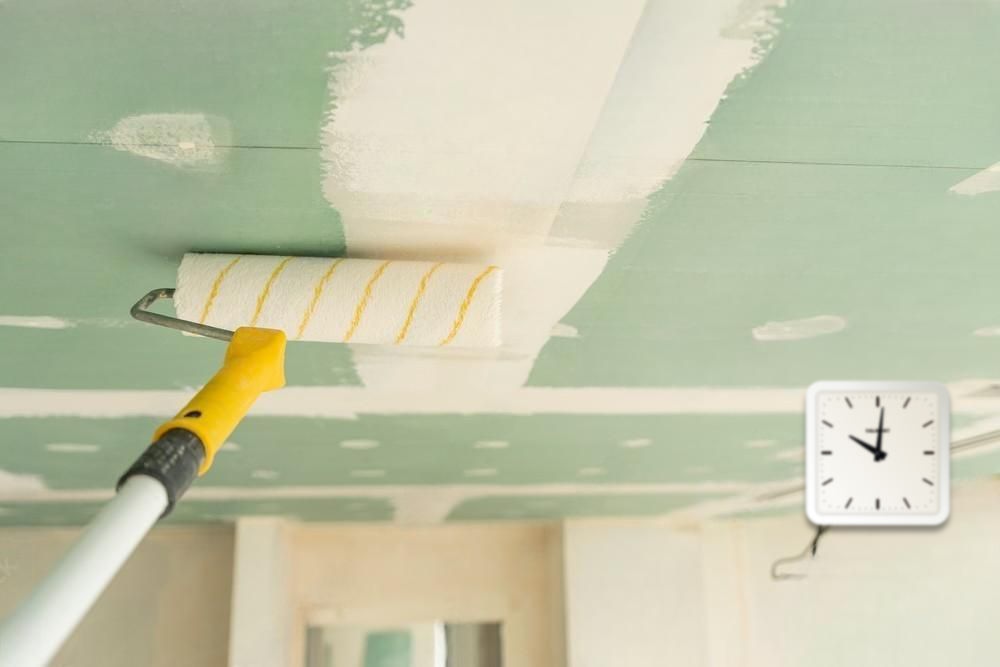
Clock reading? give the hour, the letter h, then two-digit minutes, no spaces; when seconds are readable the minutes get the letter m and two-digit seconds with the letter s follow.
10h01
